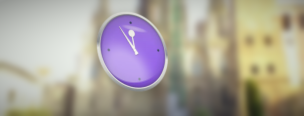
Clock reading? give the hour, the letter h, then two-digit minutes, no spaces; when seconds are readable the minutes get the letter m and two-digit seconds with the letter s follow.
11h55
